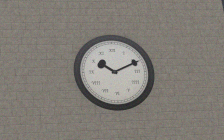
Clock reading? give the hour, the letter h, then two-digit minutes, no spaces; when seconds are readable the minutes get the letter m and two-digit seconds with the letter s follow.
10h11
